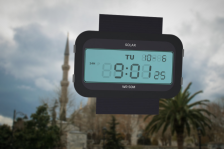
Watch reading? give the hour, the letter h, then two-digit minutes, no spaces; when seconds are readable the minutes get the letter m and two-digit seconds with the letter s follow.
9h01m25s
